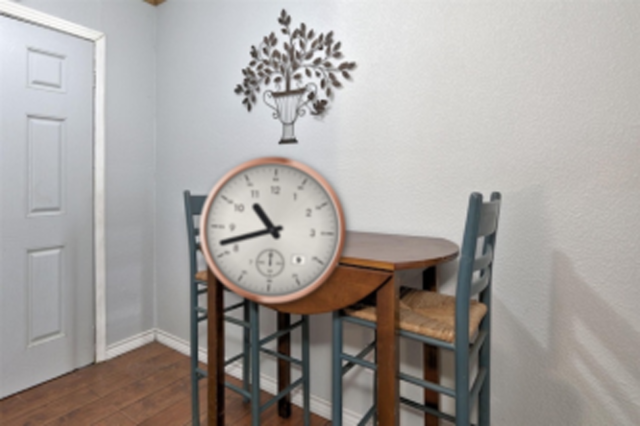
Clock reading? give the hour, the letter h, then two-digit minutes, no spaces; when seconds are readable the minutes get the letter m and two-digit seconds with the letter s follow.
10h42
